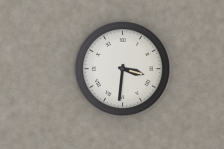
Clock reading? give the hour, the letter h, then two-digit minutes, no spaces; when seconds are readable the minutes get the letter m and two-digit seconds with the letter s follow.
3h31
